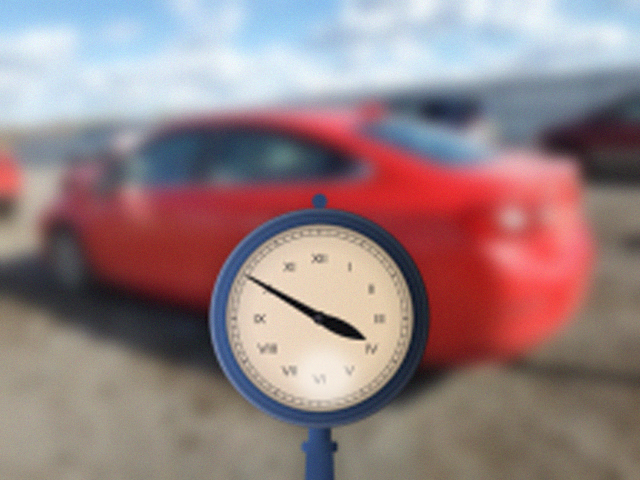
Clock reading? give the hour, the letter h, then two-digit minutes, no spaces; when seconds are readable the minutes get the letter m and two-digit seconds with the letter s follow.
3h50
